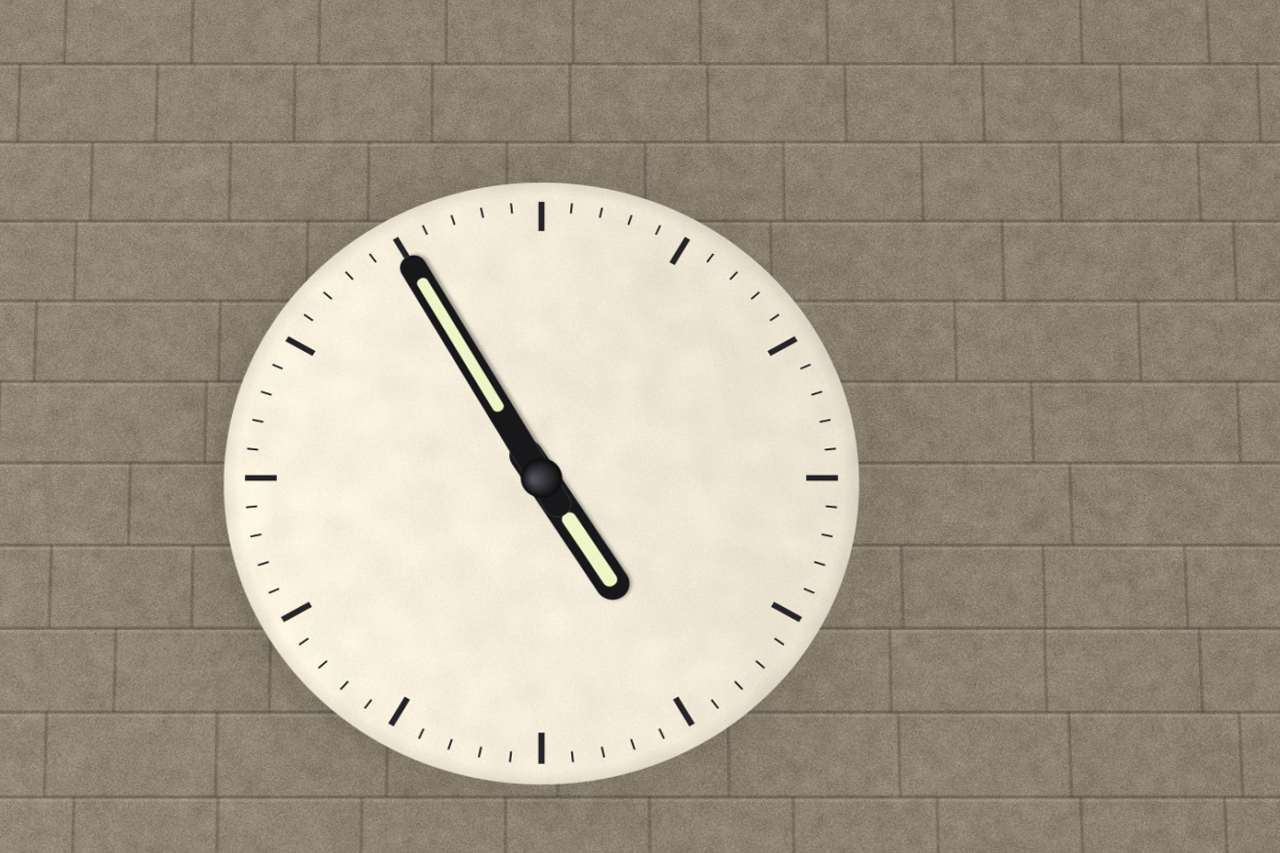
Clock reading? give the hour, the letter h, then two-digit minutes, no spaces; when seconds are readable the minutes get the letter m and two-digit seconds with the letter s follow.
4h55
